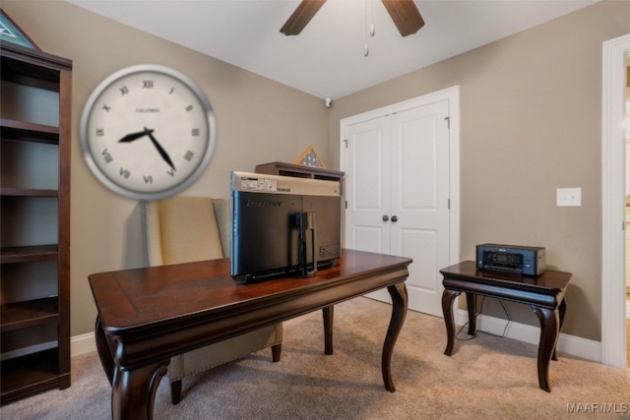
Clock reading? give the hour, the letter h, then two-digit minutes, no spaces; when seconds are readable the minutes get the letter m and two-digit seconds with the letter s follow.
8h24
